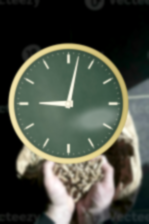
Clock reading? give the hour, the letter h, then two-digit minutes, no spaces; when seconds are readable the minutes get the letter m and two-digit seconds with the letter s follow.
9h02
